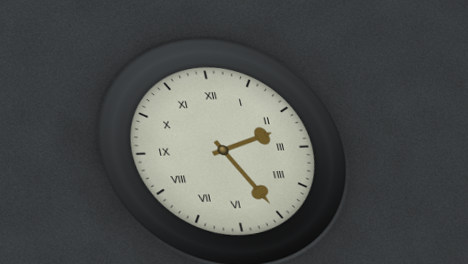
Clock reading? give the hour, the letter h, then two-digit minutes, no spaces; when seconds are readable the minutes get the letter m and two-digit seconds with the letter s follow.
2h25
